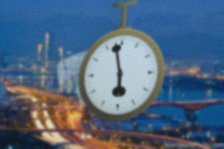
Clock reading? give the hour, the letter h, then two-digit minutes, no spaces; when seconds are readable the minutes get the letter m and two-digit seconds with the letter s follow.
5h58
